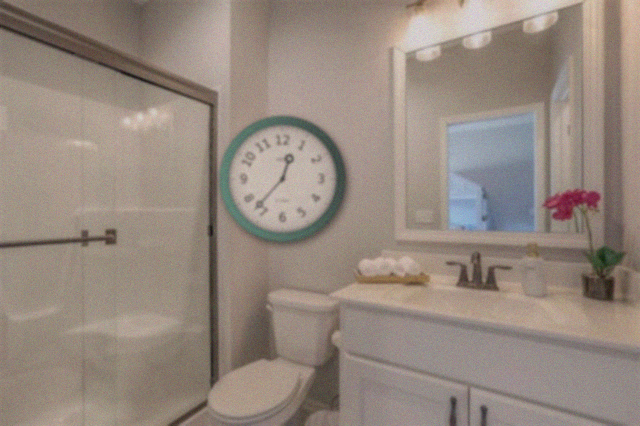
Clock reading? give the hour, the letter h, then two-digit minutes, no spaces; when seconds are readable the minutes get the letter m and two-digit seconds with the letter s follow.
12h37
